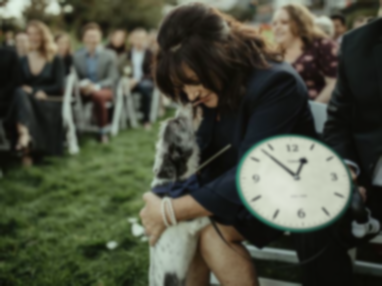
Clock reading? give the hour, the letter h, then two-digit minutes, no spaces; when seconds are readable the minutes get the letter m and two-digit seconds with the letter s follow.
12h53
